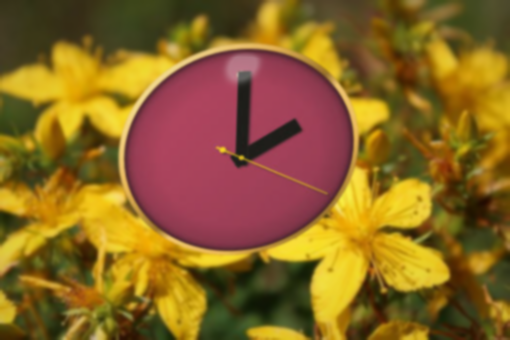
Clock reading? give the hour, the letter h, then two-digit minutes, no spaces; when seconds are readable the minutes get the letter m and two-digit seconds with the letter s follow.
2h00m20s
